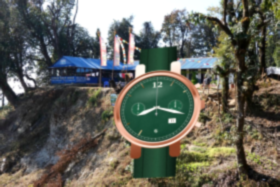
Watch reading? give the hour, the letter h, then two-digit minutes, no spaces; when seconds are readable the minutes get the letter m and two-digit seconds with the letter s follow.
8h18
